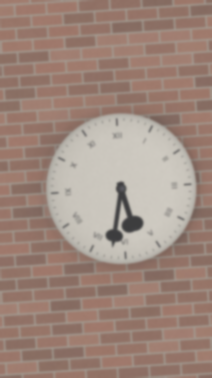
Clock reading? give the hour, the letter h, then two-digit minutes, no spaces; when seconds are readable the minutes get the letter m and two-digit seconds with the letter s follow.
5h32
